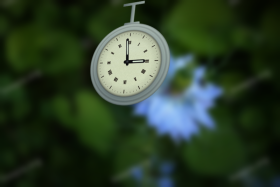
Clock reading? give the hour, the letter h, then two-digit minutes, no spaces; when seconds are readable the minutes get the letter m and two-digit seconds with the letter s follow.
2h59
